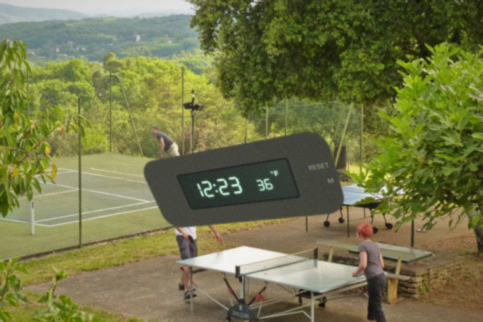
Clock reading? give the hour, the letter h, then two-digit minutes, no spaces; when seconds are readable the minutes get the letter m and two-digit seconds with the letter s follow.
12h23
